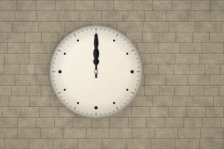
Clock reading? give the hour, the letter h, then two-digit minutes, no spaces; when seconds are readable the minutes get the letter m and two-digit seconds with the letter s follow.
12h00
